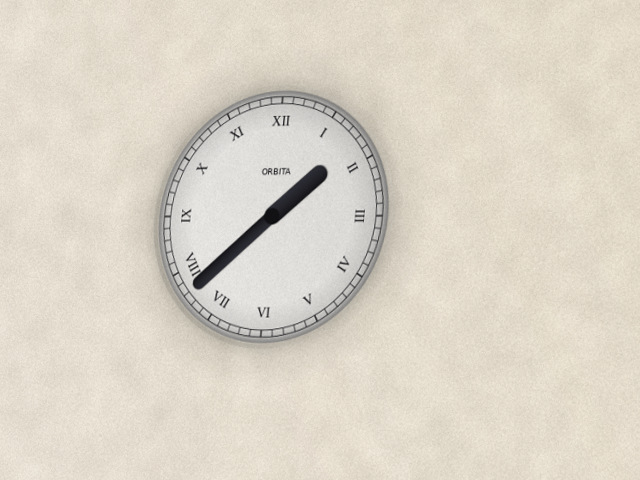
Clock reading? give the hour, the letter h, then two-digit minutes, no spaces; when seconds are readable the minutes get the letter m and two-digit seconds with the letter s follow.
1h38
